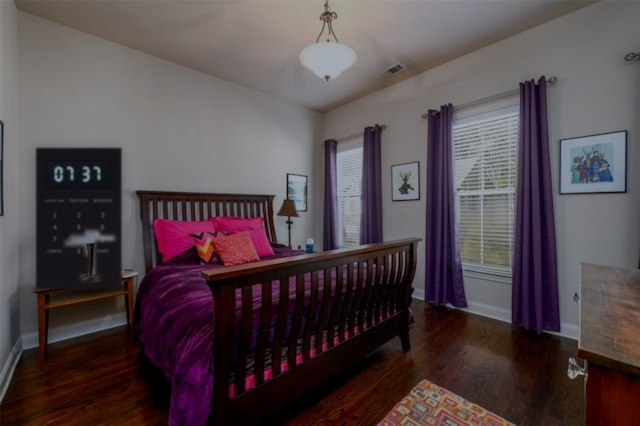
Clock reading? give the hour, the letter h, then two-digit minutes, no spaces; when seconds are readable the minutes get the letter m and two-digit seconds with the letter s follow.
7h37
